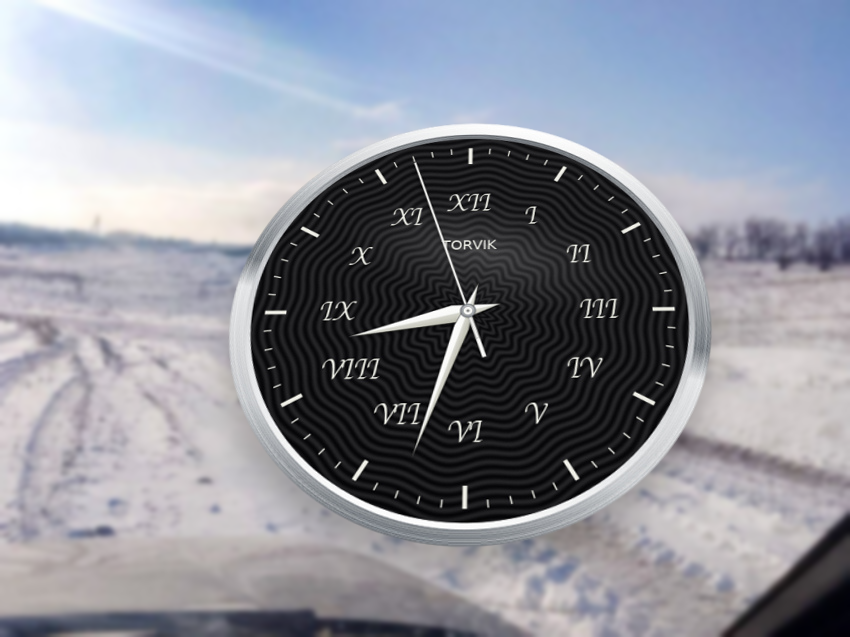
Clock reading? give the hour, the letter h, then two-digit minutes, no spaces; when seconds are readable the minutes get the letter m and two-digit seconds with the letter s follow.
8h32m57s
